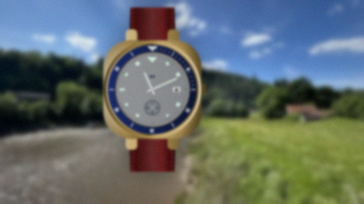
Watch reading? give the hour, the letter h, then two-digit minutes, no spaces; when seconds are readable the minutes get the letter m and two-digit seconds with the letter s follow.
11h11
